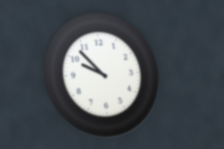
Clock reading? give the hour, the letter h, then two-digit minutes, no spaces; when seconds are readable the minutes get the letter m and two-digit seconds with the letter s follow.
9h53
